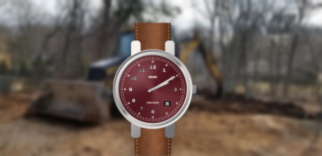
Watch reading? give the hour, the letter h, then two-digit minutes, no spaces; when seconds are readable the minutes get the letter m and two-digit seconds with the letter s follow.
2h10
